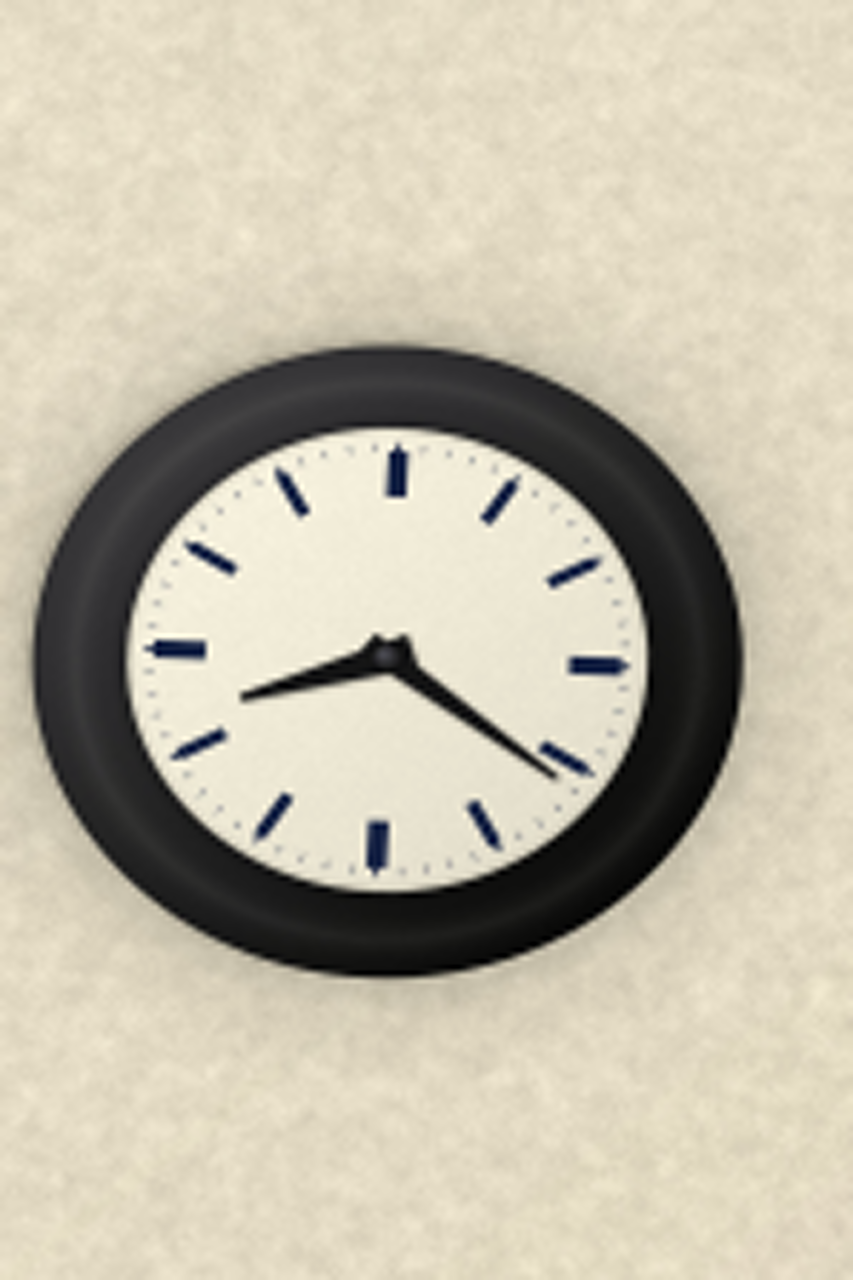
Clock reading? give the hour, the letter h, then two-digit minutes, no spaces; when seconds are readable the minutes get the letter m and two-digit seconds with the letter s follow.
8h21
